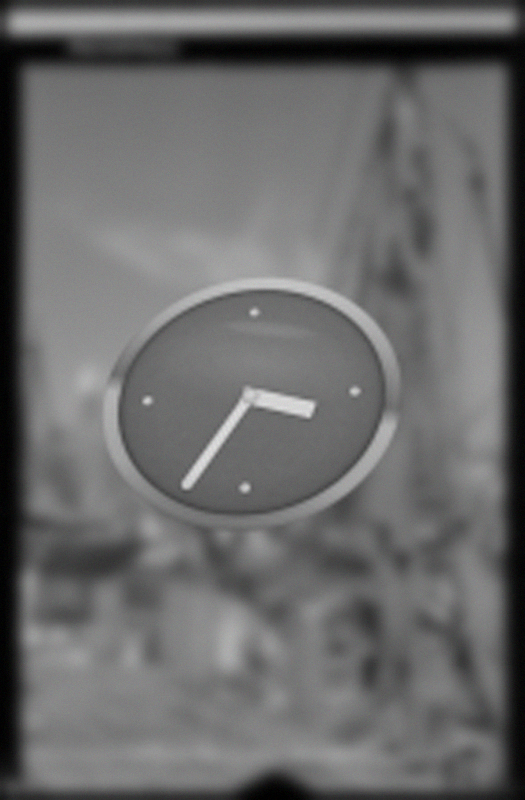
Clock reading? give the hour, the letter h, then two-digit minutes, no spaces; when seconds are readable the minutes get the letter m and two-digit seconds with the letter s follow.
3h35
